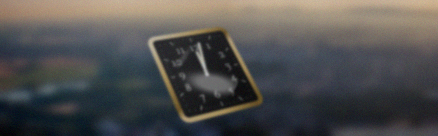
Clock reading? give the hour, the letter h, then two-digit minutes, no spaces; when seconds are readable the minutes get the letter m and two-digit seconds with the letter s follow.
12h02
